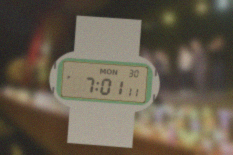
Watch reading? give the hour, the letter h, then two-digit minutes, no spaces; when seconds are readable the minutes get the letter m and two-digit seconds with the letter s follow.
7h01m11s
